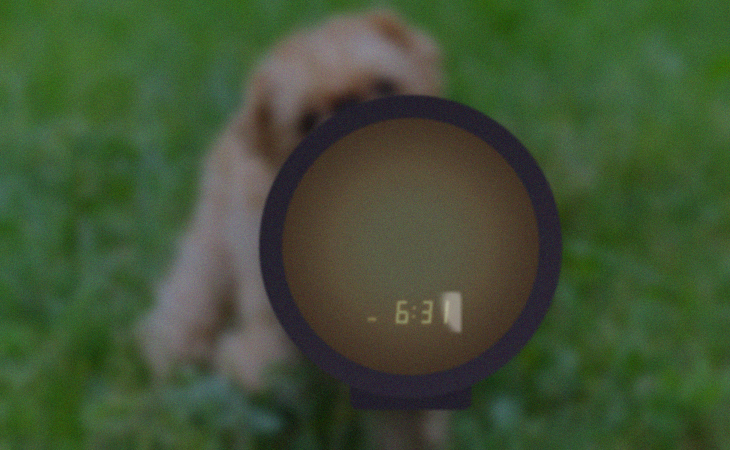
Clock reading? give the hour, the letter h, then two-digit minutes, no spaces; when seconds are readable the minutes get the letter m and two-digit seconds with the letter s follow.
6h31
